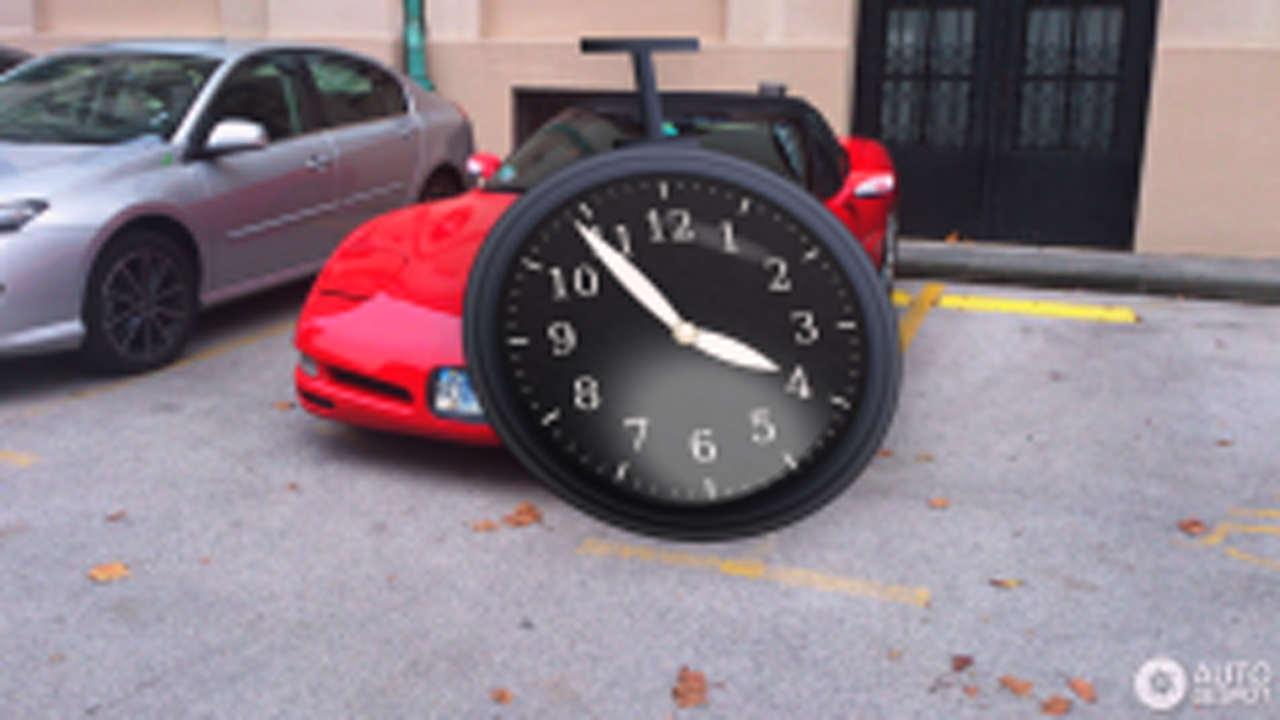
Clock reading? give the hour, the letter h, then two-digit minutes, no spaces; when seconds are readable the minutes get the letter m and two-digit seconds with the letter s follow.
3h54
